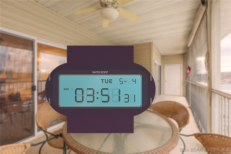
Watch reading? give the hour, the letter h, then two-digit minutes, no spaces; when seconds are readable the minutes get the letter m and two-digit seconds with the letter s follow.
3h51m31s
